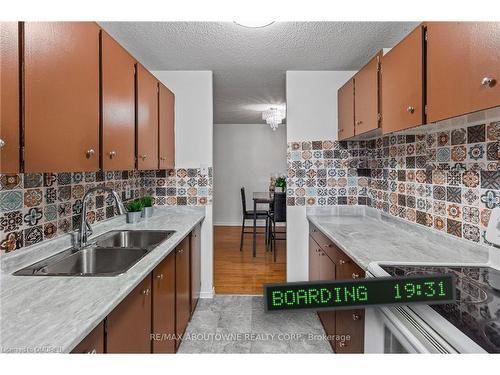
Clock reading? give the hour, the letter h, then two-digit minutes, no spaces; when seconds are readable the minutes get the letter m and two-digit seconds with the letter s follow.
19h31
